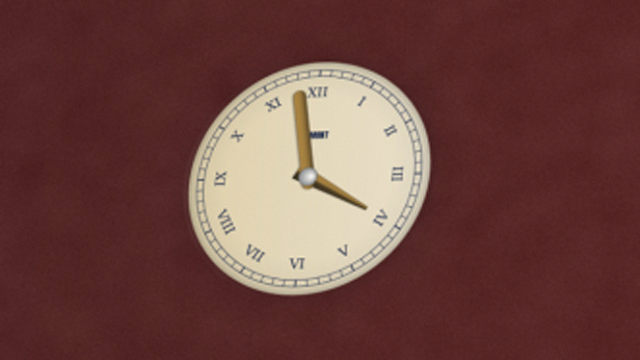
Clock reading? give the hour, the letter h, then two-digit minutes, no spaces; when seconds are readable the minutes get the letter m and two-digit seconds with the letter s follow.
3h58
